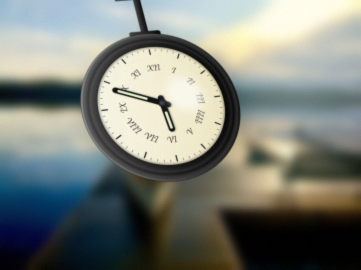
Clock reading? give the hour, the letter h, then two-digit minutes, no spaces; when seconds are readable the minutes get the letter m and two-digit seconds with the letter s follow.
5h49
